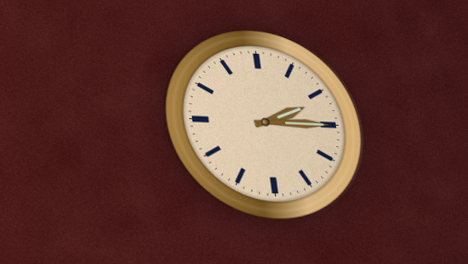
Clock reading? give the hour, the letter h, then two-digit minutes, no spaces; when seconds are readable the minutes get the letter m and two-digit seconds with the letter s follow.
2h15
